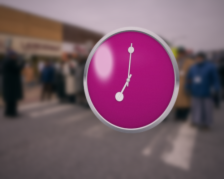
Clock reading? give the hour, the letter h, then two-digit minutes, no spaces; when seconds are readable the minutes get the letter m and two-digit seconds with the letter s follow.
7h01
